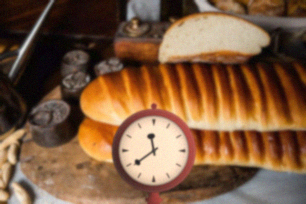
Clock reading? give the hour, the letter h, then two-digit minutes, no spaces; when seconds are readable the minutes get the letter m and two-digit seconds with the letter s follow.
11h39
